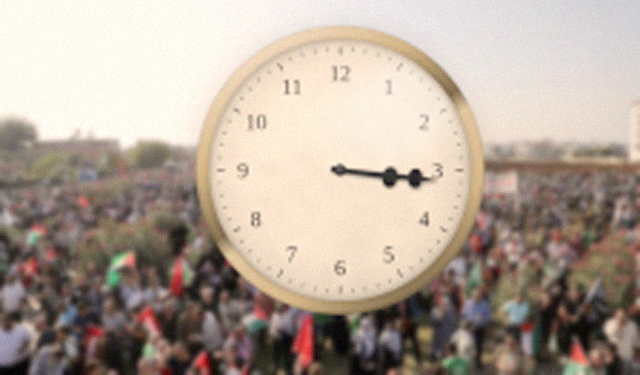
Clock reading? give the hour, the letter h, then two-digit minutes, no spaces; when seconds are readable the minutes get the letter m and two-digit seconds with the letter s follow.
3h16
